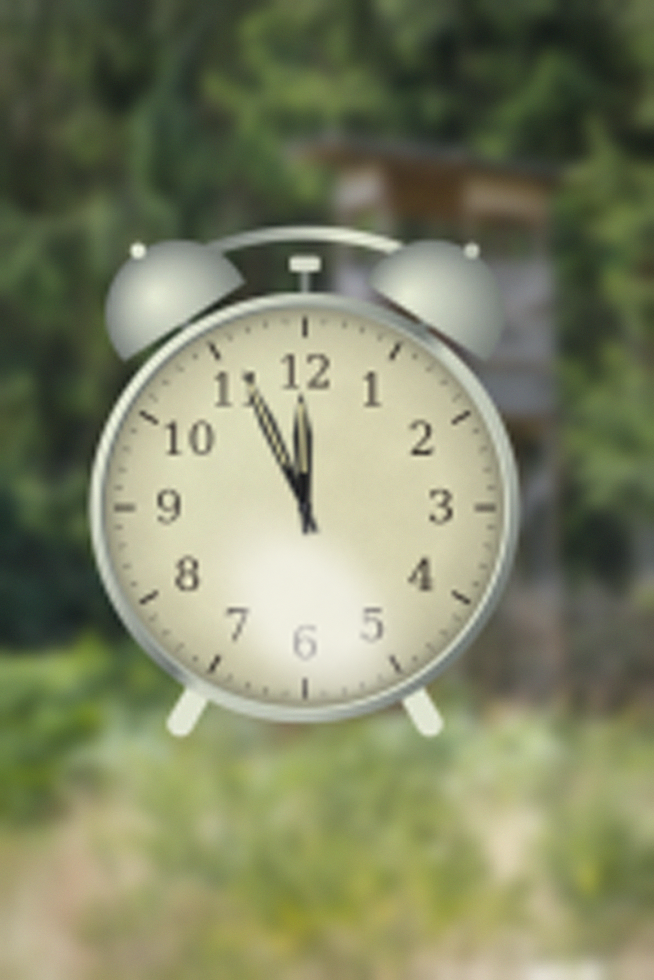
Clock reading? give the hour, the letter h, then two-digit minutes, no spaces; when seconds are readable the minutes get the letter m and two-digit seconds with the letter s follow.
11h56
